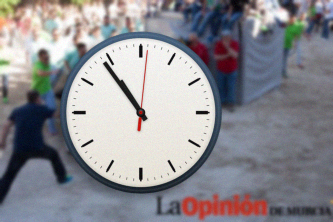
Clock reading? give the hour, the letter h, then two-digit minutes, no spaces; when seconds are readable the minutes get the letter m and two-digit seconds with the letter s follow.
10h54m01s
